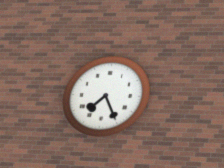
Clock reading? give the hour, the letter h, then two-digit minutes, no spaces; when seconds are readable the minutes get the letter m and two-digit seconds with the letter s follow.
7h25
